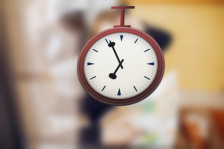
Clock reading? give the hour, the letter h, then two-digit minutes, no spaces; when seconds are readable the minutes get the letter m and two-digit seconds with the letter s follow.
6h56
